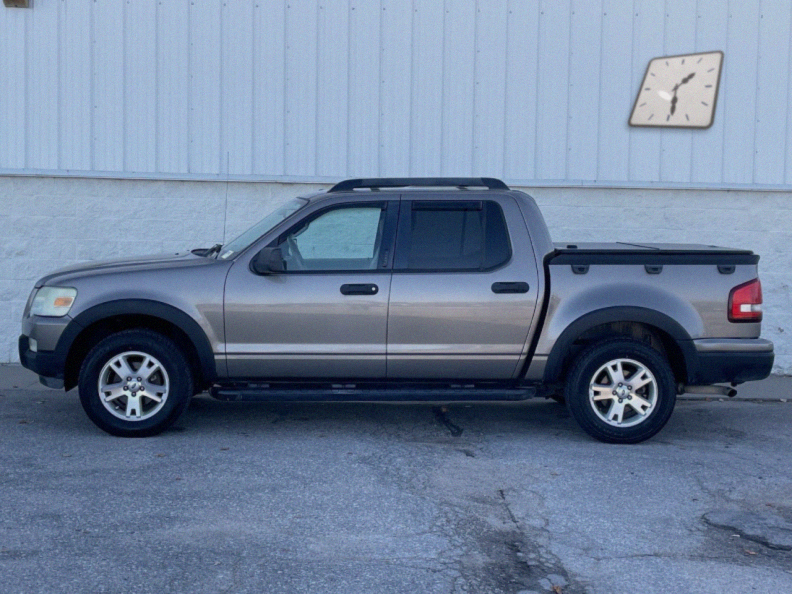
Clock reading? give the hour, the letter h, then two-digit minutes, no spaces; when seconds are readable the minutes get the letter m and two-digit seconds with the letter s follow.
1h29
